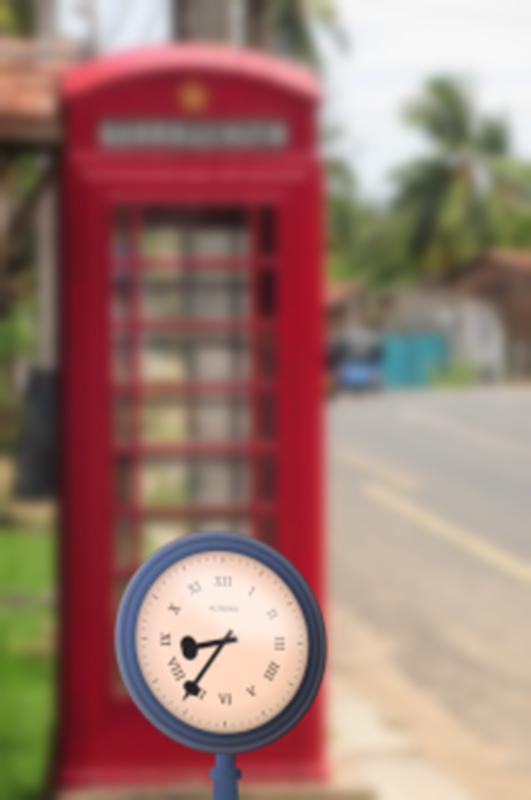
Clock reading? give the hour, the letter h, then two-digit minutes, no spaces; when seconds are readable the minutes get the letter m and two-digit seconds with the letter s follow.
8h36
